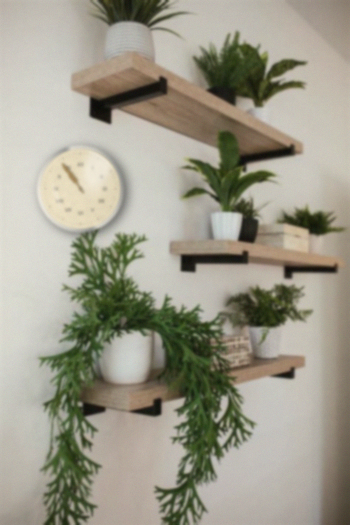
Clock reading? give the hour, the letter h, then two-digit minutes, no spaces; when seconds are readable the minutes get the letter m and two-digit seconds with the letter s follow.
10h54
